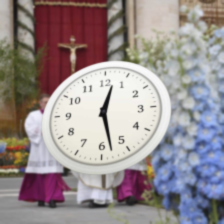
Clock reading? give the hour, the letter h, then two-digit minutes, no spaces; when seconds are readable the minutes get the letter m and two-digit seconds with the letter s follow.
12h28
